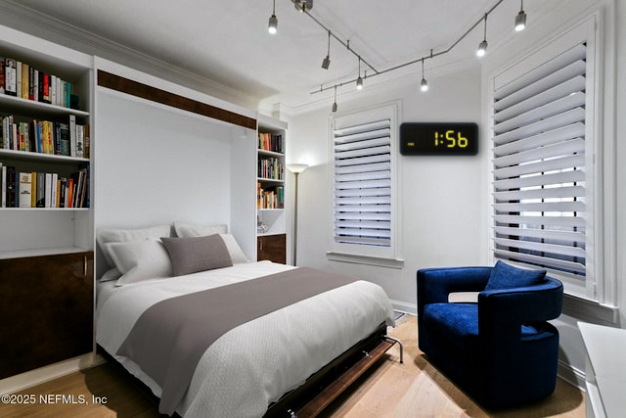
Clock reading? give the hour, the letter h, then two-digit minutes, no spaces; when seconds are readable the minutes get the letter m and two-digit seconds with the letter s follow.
1h56
